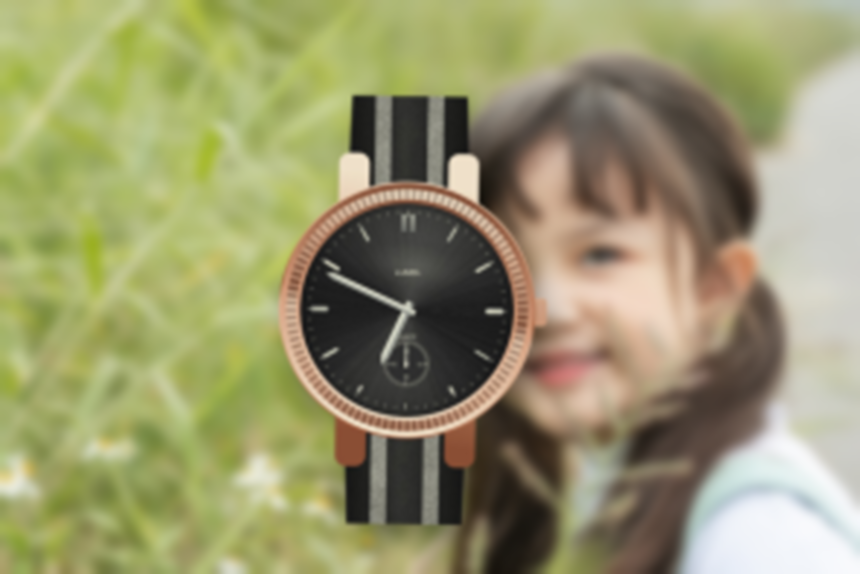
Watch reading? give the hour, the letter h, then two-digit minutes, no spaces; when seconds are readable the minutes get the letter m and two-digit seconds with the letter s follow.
6h49
